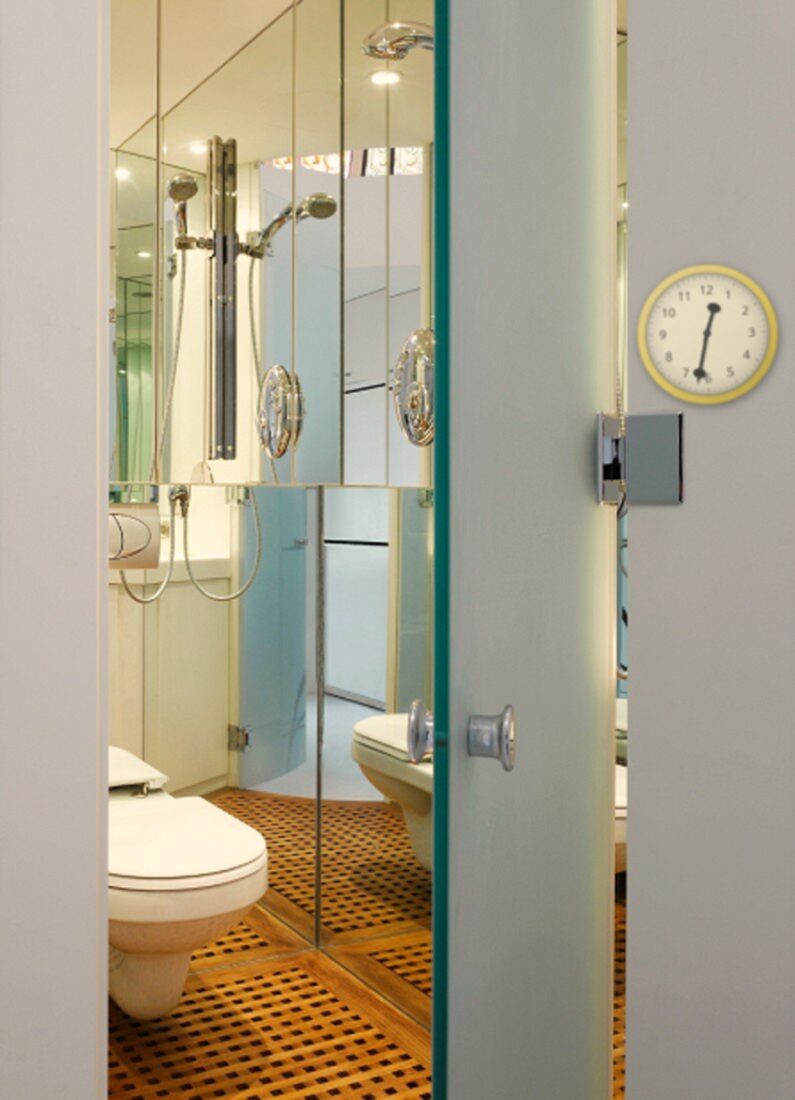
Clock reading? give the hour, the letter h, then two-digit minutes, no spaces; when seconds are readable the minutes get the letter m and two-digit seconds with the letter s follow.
12h32
